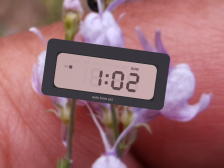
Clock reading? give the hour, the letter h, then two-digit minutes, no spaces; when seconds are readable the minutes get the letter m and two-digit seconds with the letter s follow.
1h02
